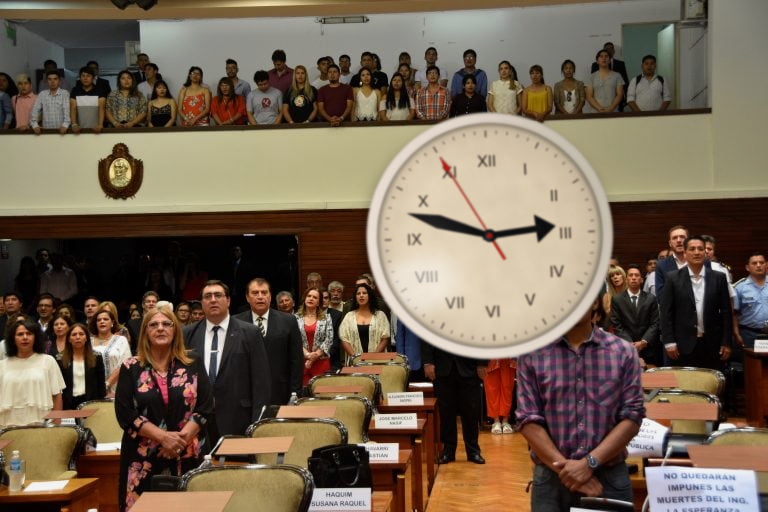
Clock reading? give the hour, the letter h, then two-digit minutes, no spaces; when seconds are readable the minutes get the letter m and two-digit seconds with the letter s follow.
2h47m55s
